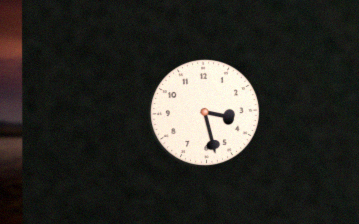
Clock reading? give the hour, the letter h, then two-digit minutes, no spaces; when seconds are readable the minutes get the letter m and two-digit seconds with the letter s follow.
3h28
